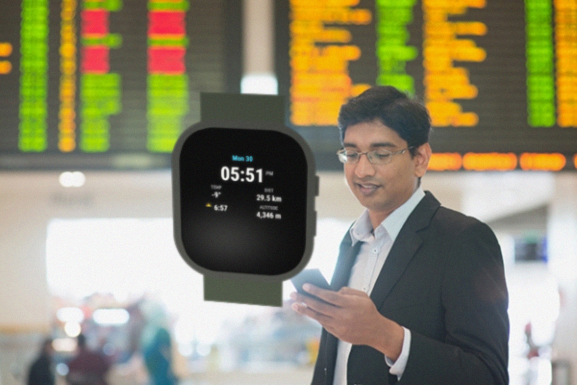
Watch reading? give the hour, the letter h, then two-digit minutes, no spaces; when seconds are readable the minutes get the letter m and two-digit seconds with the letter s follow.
5h51
